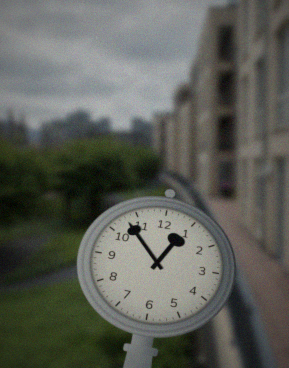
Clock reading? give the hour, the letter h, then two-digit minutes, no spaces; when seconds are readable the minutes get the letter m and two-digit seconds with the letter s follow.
12h53
